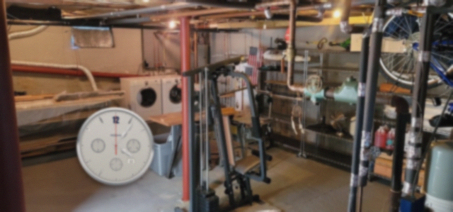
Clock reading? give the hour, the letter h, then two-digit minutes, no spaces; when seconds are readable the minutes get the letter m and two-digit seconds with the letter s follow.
4h06
